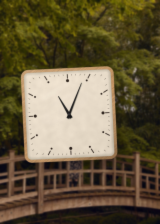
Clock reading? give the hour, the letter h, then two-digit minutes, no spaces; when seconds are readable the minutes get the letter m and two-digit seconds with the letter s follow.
11h04
